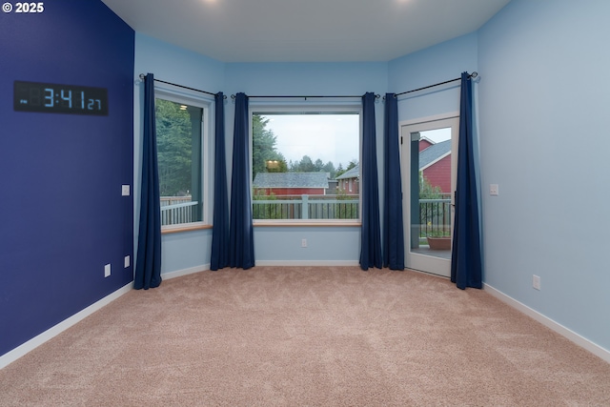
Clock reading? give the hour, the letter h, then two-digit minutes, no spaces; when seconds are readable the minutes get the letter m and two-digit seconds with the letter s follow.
3h41m27s
